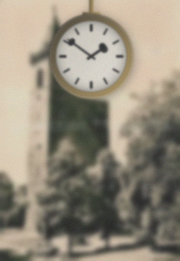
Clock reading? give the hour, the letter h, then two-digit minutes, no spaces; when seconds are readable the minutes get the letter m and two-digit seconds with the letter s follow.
1h51
